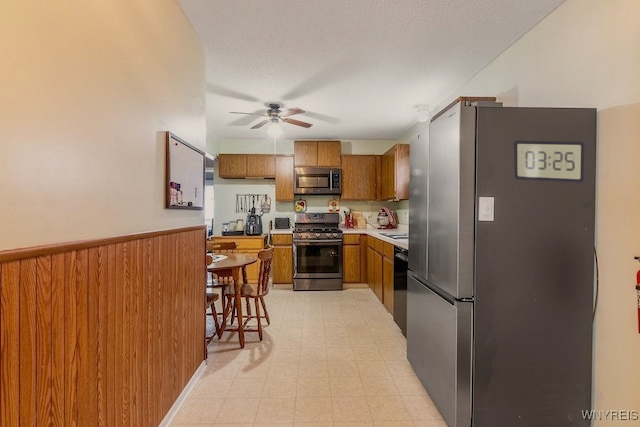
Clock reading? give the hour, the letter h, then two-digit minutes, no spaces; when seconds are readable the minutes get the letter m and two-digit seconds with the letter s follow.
3h25
